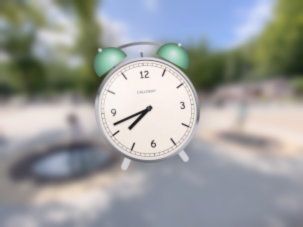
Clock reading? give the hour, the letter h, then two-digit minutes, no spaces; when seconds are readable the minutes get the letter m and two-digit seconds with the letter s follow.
7h42
